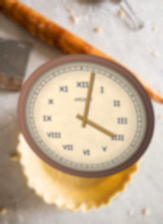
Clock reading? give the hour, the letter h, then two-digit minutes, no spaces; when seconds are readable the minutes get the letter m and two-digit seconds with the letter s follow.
4h02
